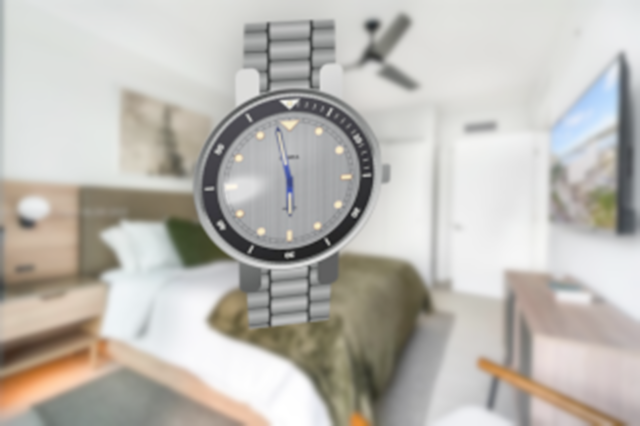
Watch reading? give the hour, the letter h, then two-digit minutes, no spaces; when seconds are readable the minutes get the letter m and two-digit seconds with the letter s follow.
5h58
